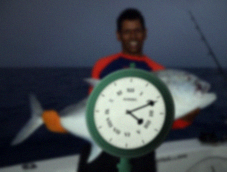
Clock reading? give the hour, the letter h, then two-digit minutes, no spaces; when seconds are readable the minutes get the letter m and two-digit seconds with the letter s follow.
4h11
